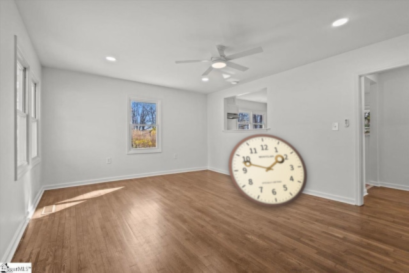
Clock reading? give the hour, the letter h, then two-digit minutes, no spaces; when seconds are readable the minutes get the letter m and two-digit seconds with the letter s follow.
1h48
